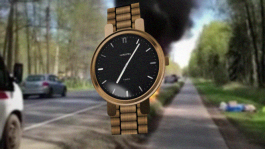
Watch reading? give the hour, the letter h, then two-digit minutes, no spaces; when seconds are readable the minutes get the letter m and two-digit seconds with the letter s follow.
7h06
